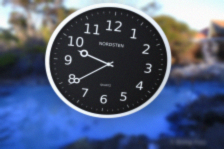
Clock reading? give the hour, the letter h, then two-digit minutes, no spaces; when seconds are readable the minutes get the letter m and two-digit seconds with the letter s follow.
9h39
